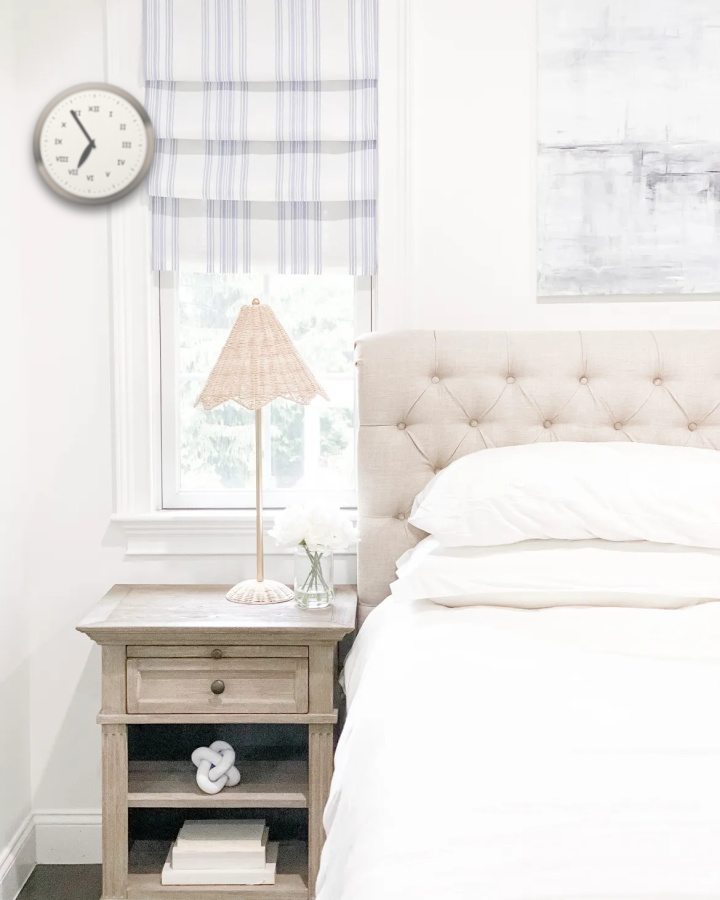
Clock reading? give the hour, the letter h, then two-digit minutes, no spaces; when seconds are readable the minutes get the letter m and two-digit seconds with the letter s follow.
6h54
